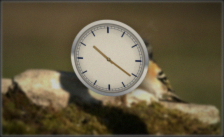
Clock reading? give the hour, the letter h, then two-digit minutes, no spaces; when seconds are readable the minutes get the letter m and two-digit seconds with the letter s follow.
10h21
